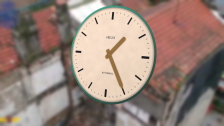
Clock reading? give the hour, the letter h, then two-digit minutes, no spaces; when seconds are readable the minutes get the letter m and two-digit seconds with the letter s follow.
1h25
